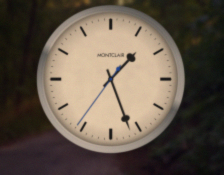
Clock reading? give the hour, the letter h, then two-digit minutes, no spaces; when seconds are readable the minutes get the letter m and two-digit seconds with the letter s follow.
1h26m36s
